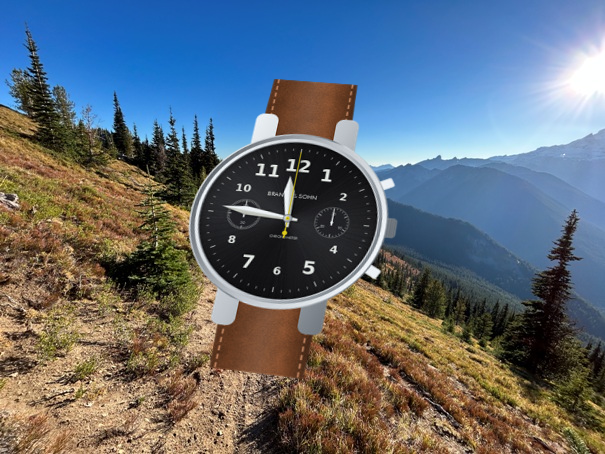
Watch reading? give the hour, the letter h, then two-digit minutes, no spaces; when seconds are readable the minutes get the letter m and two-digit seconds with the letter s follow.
11h46
